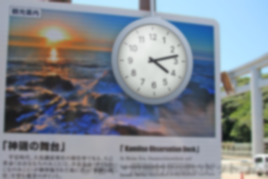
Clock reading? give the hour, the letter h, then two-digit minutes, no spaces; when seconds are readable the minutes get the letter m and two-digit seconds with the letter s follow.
4h13
